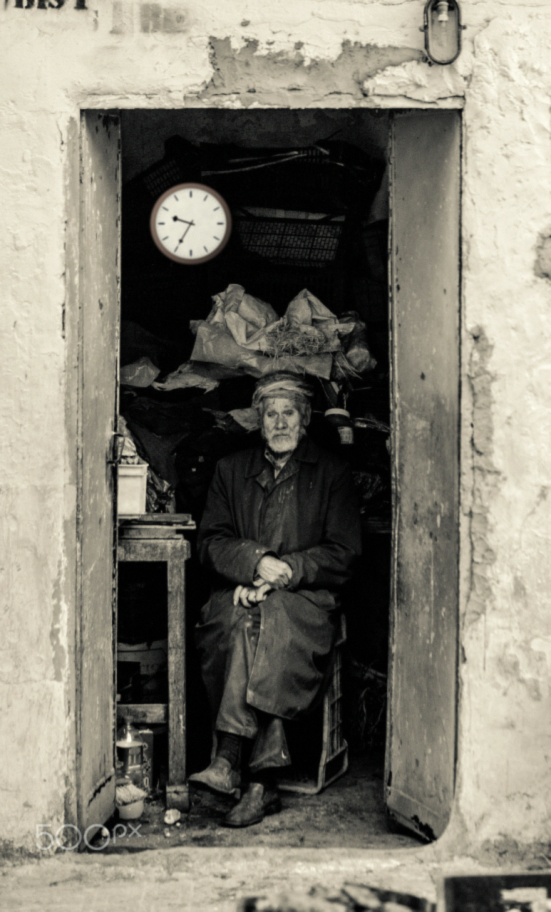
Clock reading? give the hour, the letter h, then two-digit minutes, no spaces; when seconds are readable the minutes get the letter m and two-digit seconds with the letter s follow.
9h35
